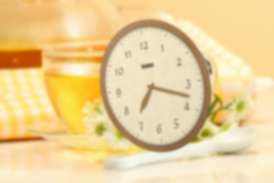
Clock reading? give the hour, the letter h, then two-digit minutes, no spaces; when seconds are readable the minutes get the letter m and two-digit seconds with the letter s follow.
7h18
